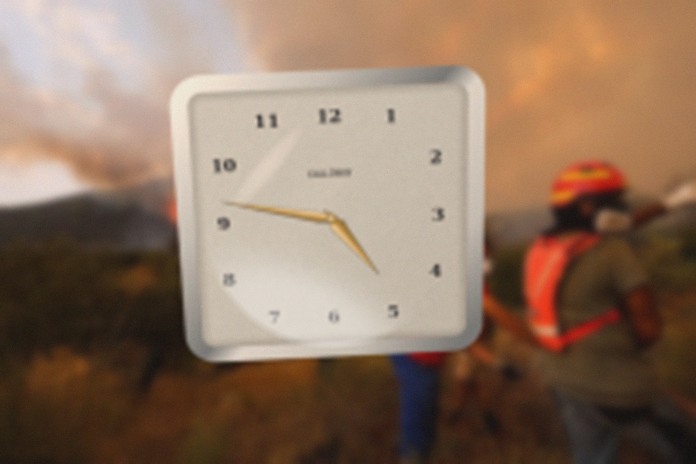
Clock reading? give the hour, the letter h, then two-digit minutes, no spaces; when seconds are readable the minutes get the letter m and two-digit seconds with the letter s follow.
4h47
